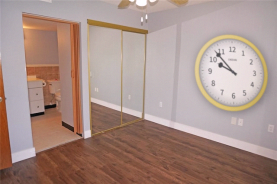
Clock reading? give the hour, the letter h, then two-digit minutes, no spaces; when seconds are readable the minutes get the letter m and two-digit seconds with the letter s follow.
9h53
